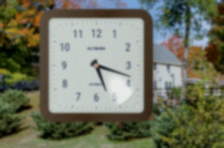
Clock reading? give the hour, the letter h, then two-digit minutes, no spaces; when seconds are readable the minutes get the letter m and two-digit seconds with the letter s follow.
5h18
